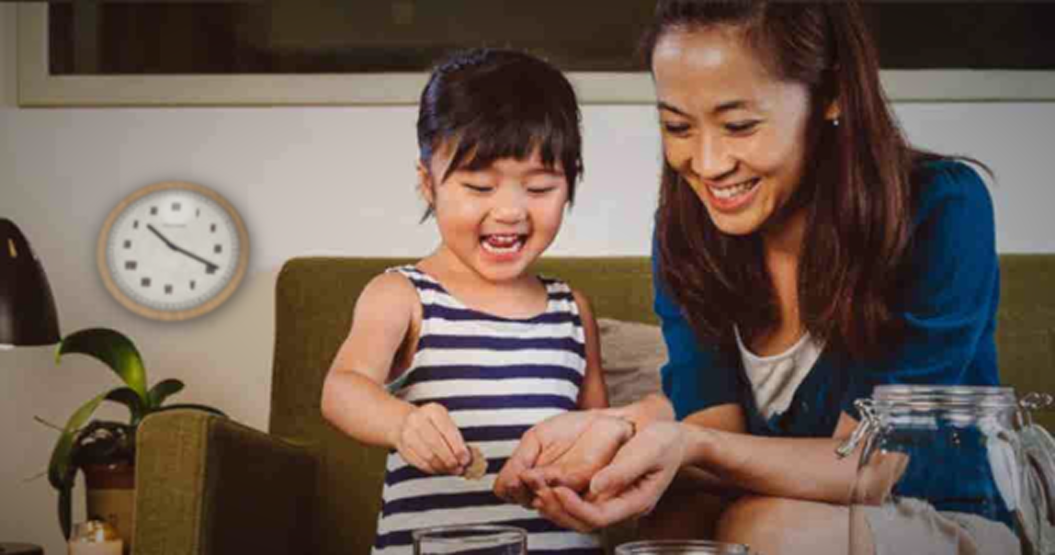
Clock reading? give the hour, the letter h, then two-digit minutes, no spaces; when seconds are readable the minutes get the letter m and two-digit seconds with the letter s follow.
10h19
